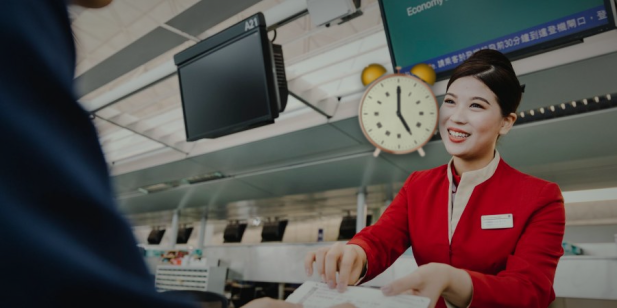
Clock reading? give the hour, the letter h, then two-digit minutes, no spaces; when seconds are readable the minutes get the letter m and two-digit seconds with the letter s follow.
5h00
